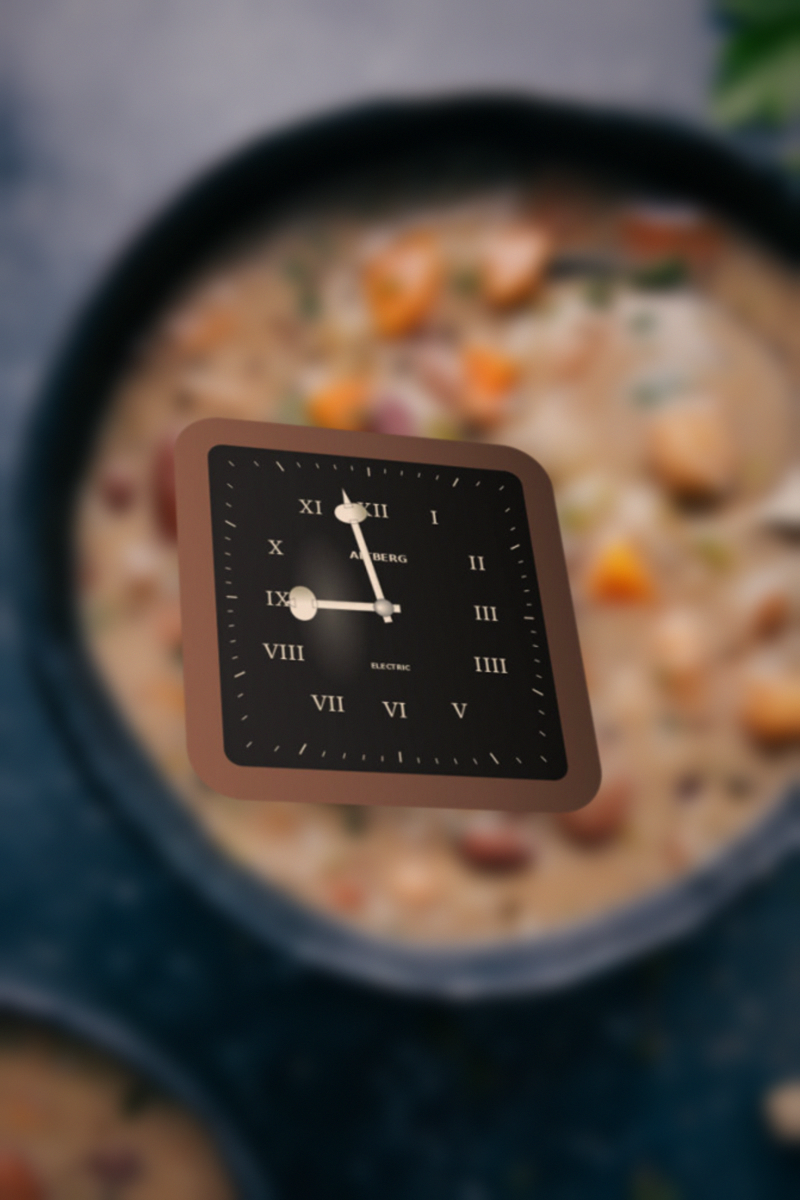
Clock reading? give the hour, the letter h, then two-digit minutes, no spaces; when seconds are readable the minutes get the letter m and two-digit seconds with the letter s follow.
8h58
